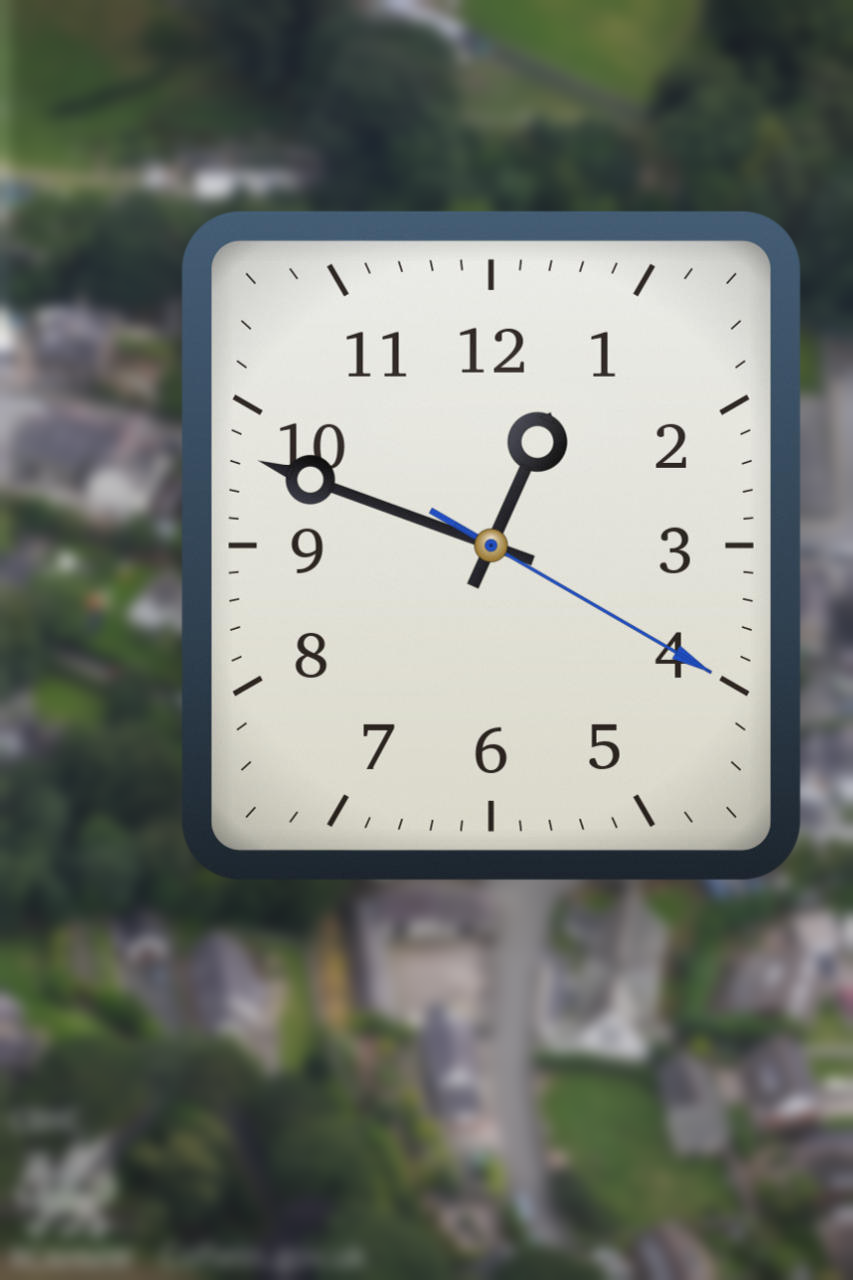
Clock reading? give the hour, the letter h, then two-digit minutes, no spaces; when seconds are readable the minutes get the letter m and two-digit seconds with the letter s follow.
12h48m20s
